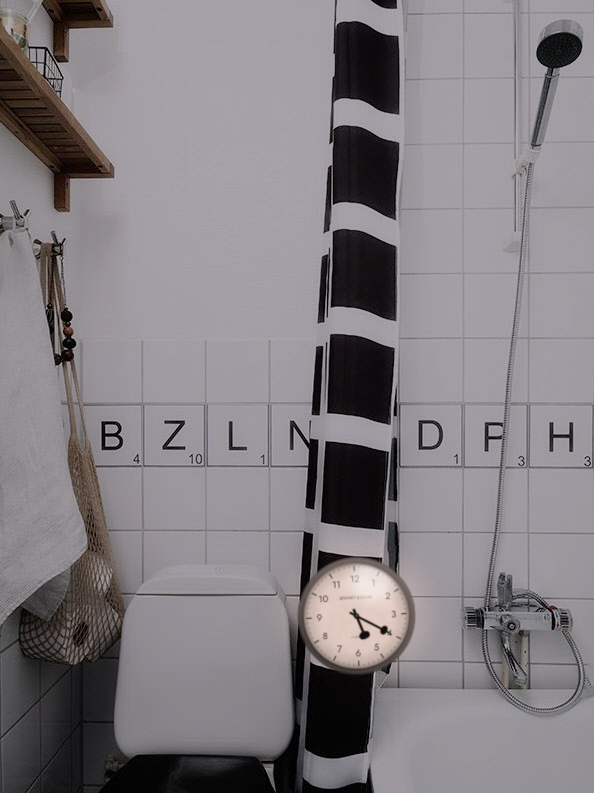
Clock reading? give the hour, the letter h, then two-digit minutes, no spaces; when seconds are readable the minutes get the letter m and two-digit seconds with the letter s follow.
5h20
